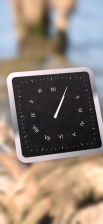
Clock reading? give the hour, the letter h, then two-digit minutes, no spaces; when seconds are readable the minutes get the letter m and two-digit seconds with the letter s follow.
1h05
